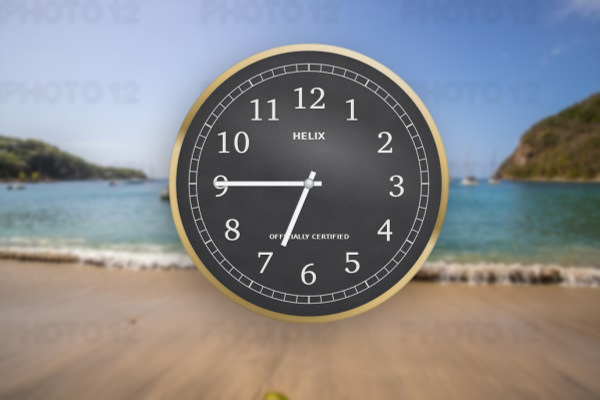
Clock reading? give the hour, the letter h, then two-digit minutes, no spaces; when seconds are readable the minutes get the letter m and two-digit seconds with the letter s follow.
6h45
